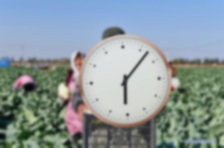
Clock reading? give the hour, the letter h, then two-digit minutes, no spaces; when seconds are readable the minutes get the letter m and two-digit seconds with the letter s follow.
6h07
